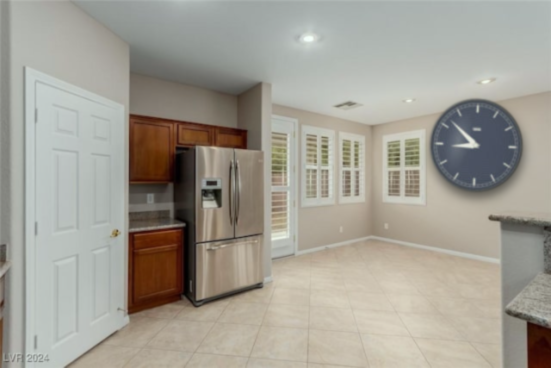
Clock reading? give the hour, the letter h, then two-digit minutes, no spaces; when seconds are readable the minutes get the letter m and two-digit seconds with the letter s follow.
8h52
